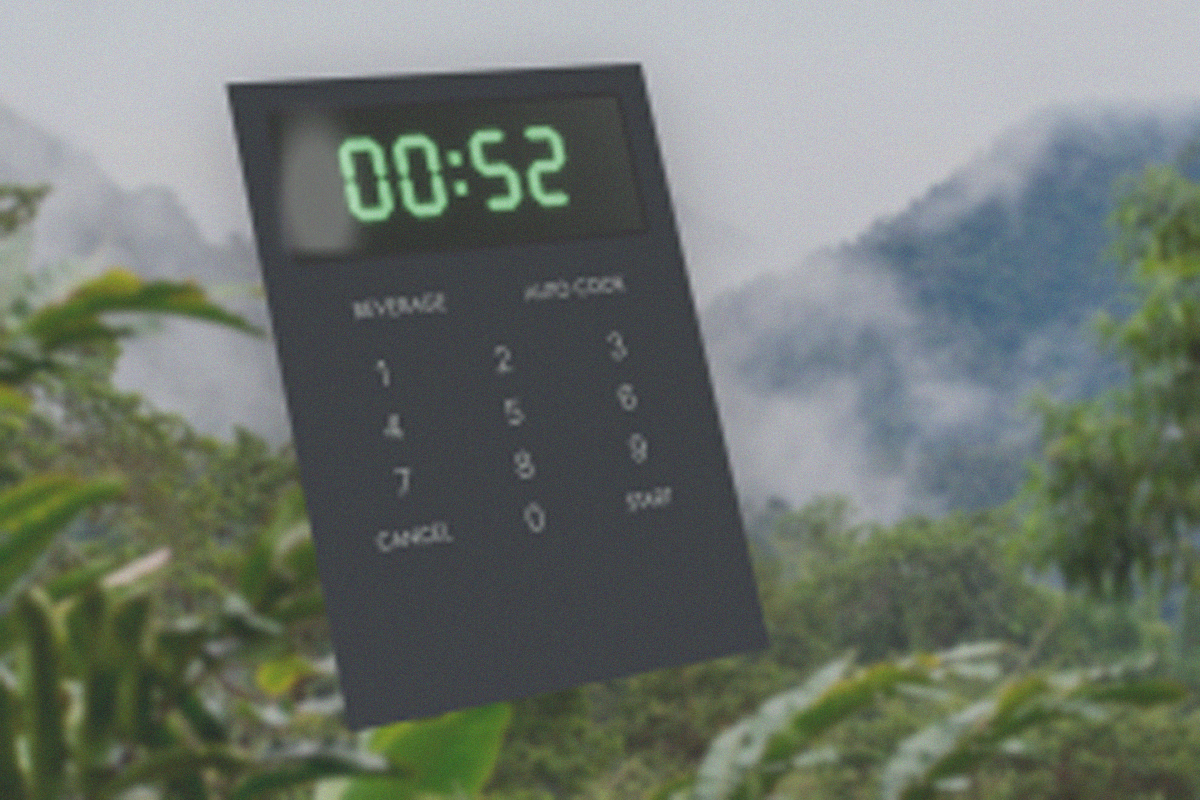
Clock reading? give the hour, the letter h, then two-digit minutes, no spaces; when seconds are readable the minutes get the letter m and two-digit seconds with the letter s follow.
0h52
